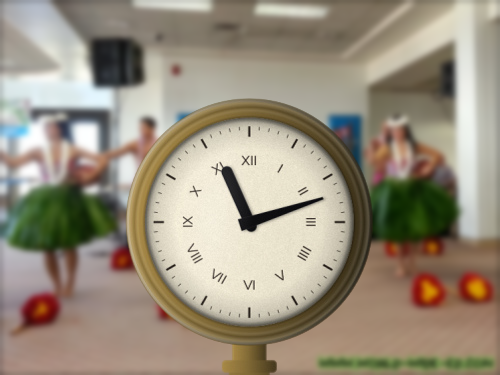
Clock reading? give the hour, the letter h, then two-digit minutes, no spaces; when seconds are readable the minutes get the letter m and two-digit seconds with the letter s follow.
11h12
